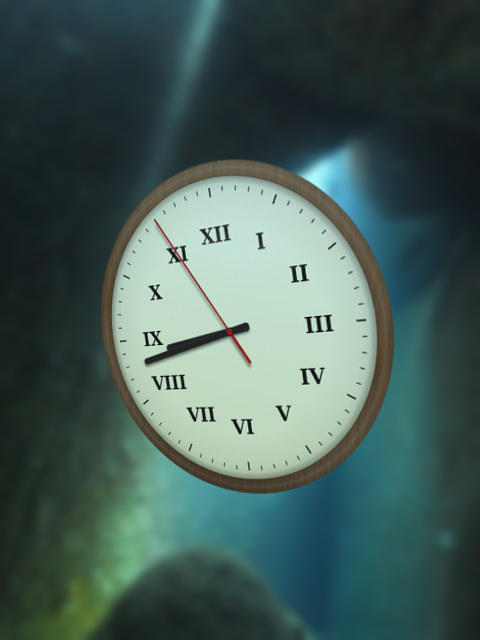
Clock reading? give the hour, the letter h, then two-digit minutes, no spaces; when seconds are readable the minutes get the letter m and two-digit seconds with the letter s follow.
8h42m55s
